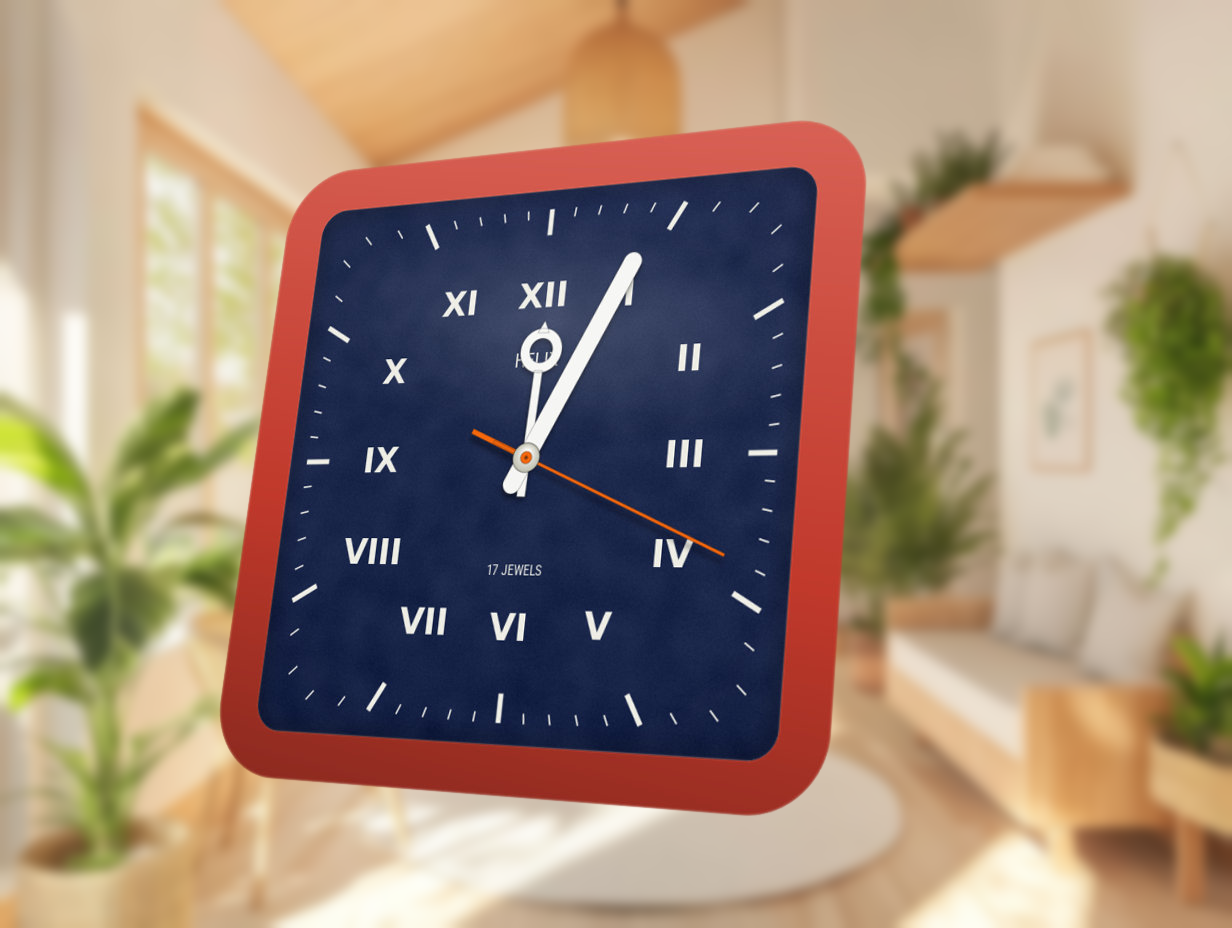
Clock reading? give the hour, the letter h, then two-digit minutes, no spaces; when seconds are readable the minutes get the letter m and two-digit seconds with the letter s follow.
12h04m19s
